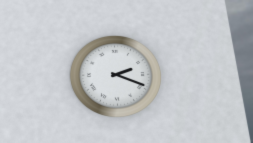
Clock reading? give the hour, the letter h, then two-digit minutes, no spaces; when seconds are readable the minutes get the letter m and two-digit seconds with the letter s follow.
2h19
